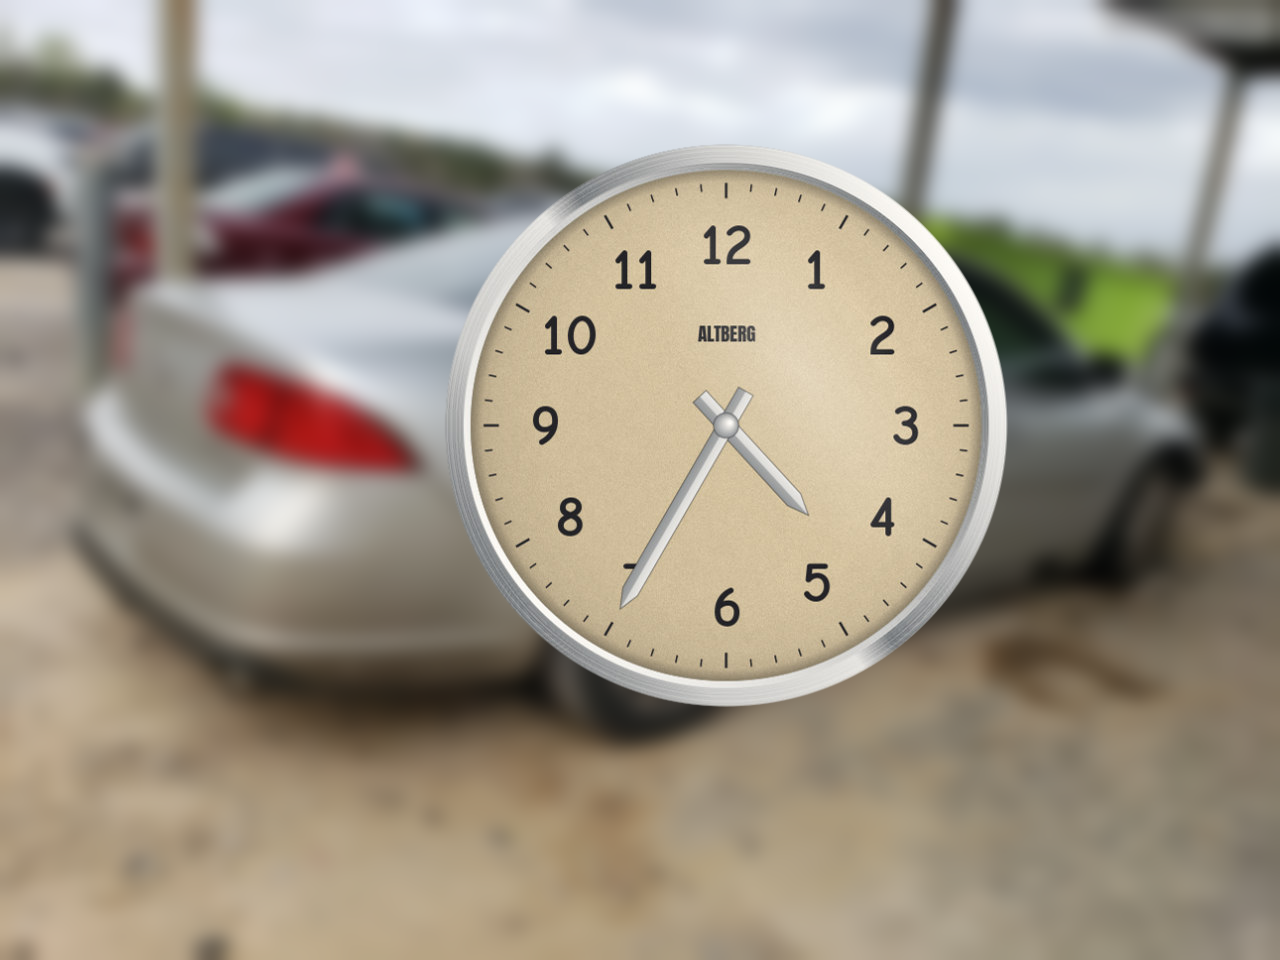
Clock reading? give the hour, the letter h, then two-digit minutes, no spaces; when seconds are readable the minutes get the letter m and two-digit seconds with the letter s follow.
4h35
